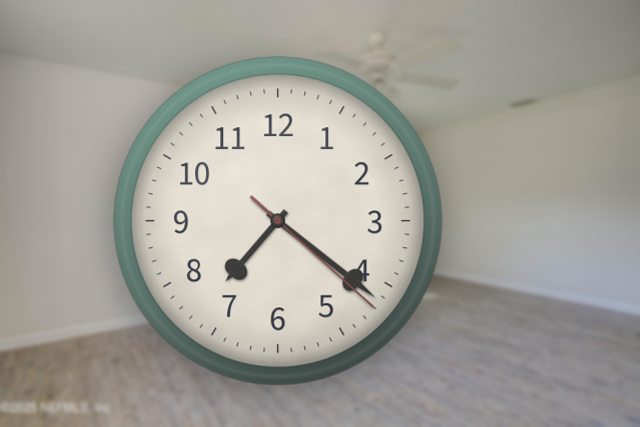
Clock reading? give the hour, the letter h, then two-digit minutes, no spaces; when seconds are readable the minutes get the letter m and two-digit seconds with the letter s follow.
7h21m22s
